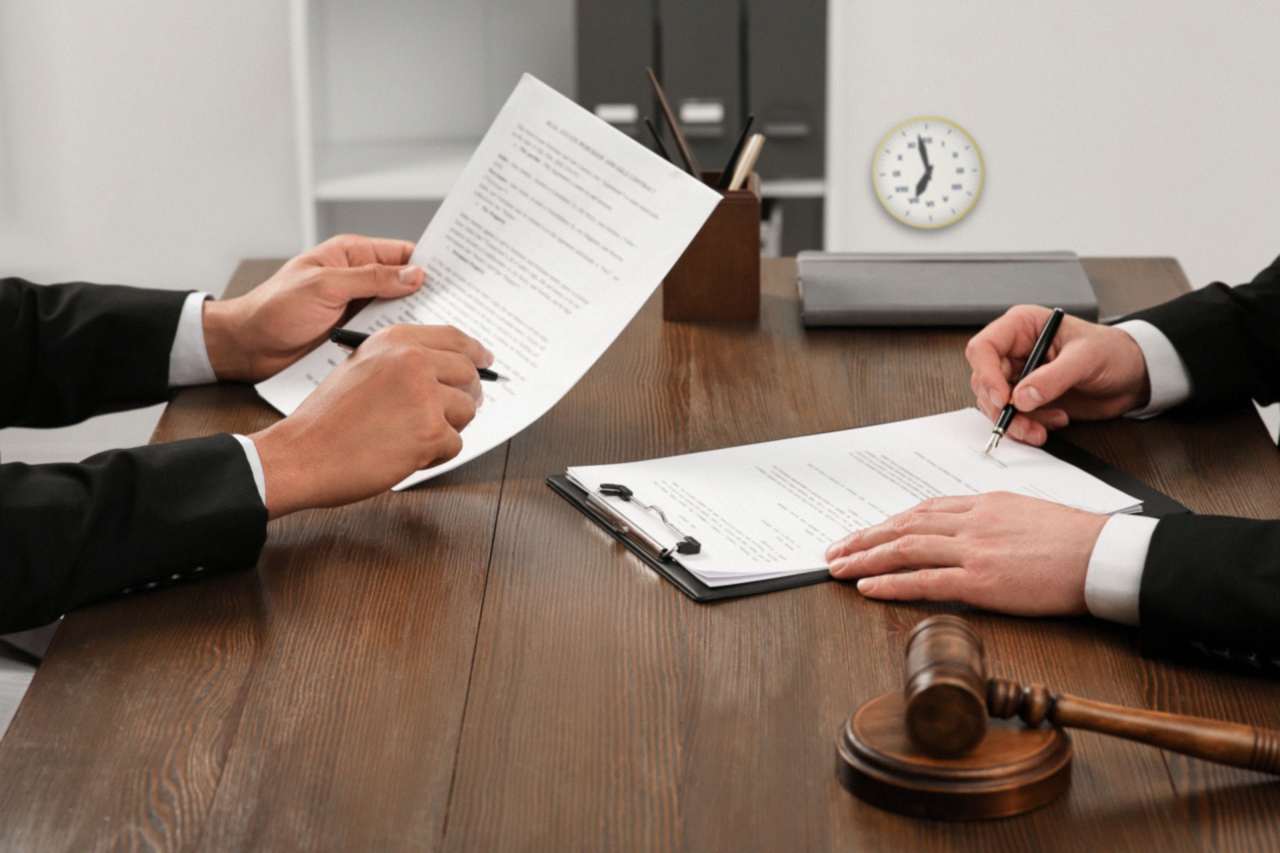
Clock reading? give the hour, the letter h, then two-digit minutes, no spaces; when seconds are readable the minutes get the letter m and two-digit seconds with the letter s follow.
6h58
